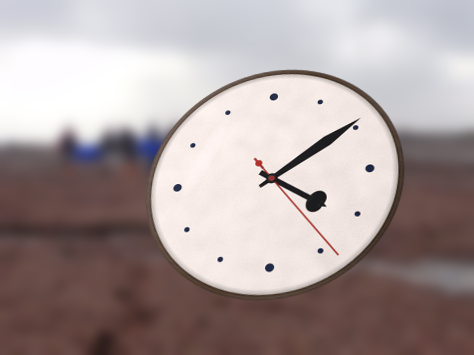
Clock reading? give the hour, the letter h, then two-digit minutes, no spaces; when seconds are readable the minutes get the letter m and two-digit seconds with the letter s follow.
4h09m24s
